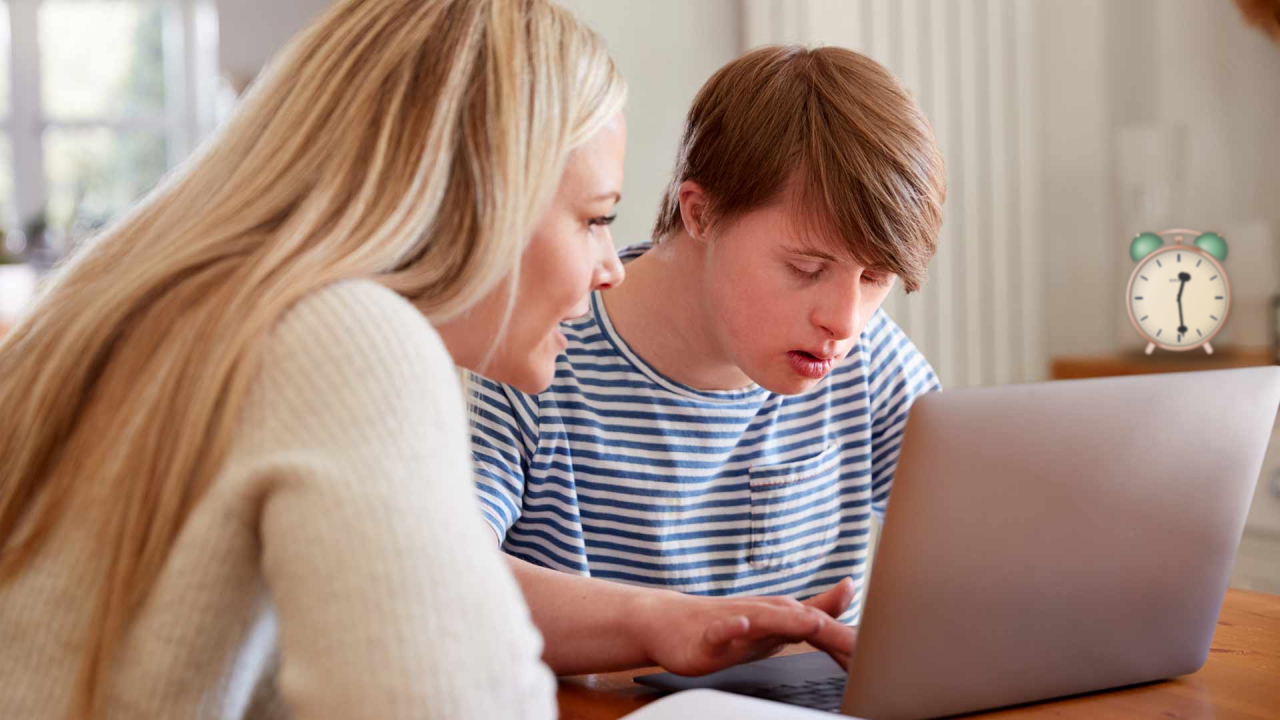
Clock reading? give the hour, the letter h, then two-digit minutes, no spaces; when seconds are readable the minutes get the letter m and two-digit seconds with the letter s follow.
12h29
